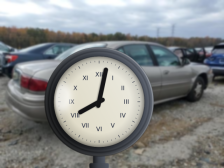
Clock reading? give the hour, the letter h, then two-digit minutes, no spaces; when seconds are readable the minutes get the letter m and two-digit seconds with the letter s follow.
8h02
